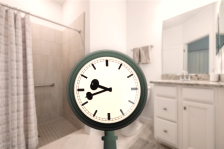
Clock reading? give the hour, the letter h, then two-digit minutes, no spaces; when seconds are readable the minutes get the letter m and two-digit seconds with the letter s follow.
9h42
